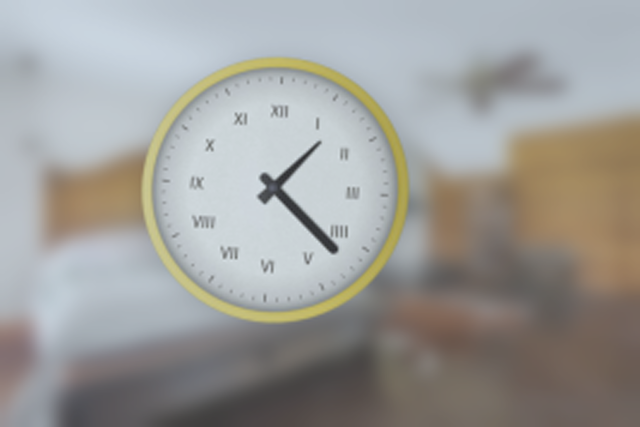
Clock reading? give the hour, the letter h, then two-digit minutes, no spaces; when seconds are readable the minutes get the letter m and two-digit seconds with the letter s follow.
1h22
